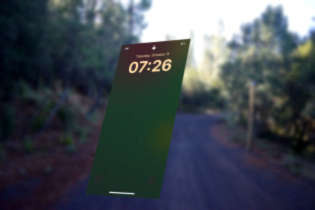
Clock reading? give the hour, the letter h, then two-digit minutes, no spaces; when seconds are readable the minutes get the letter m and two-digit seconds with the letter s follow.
7h26
